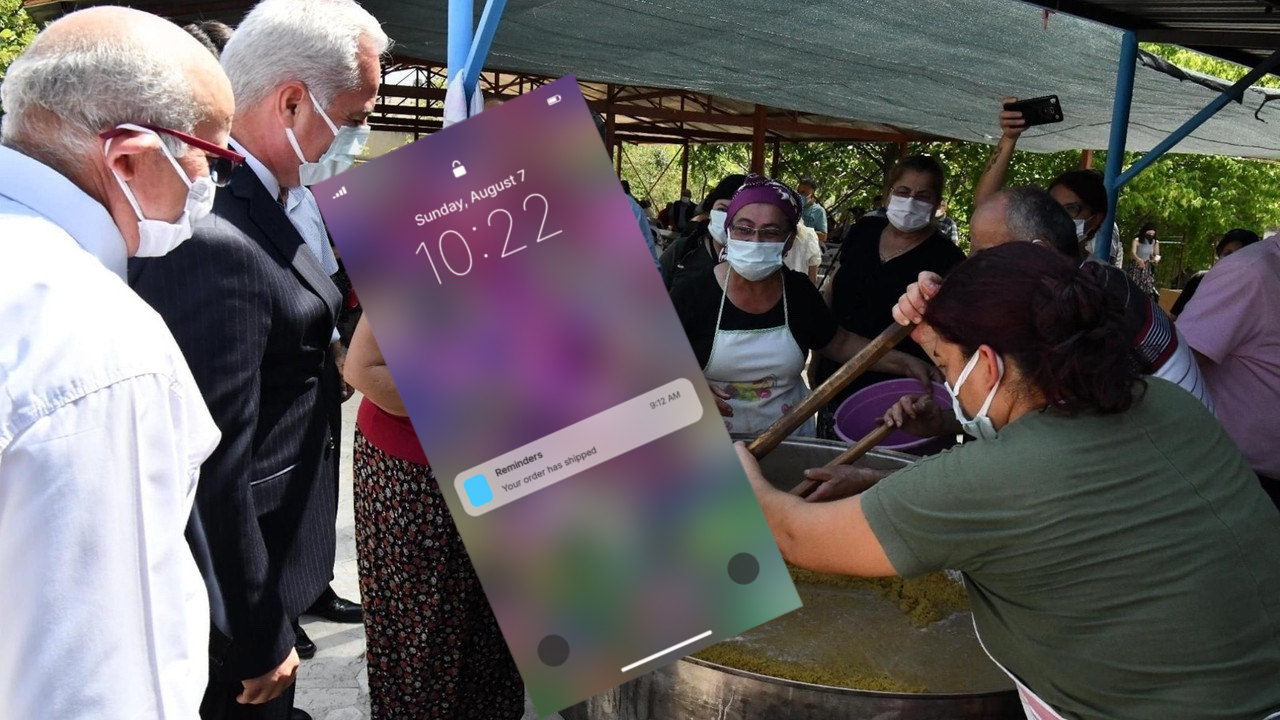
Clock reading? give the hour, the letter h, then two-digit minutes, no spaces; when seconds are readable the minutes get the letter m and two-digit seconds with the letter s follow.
10h22
